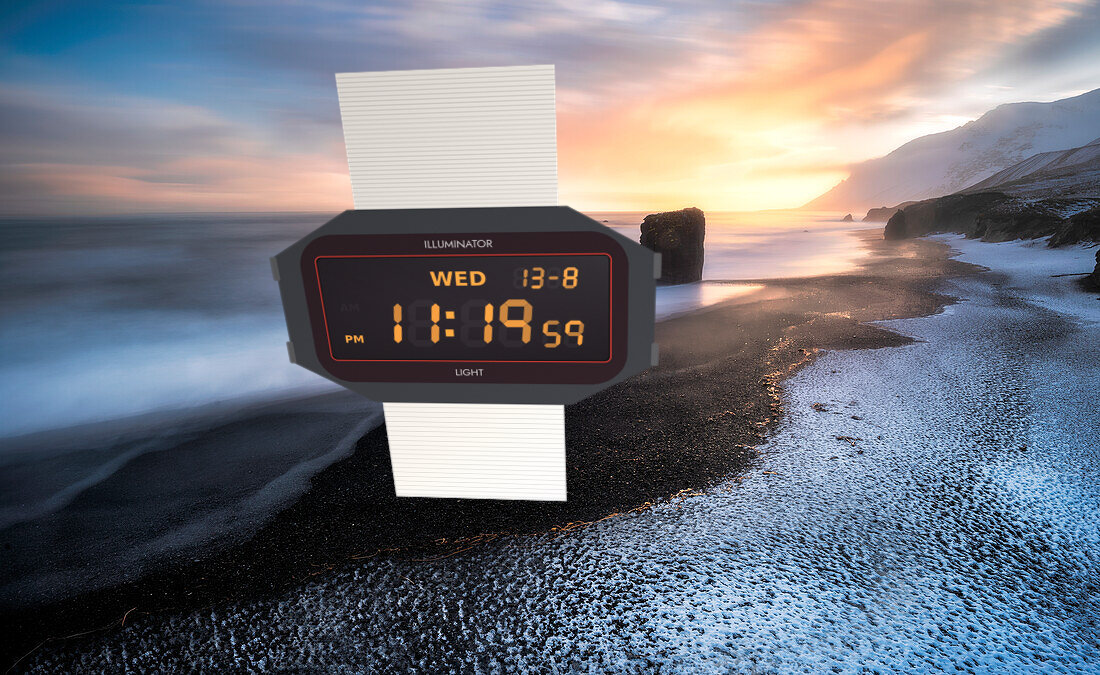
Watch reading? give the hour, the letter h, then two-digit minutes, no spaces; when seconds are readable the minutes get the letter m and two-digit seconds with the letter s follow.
11h19m59s
